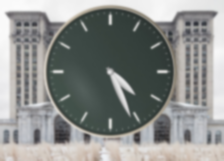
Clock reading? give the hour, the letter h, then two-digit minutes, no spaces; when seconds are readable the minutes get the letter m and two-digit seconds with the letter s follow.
4h26
